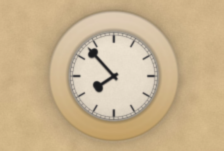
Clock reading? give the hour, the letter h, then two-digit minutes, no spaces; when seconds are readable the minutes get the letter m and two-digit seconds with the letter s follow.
7h53
